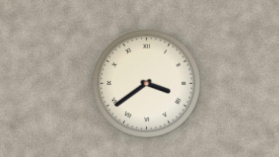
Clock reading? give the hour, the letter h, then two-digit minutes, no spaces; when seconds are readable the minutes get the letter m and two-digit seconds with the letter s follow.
3h39
